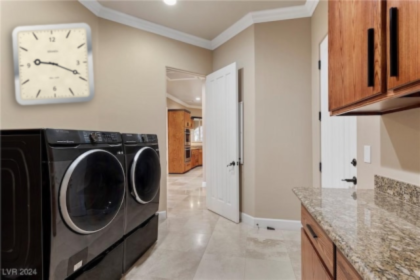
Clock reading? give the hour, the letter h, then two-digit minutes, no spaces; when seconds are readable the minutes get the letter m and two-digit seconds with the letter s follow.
9h19
